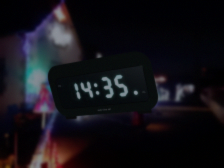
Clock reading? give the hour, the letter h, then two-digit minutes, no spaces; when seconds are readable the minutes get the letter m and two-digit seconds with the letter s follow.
14h35
